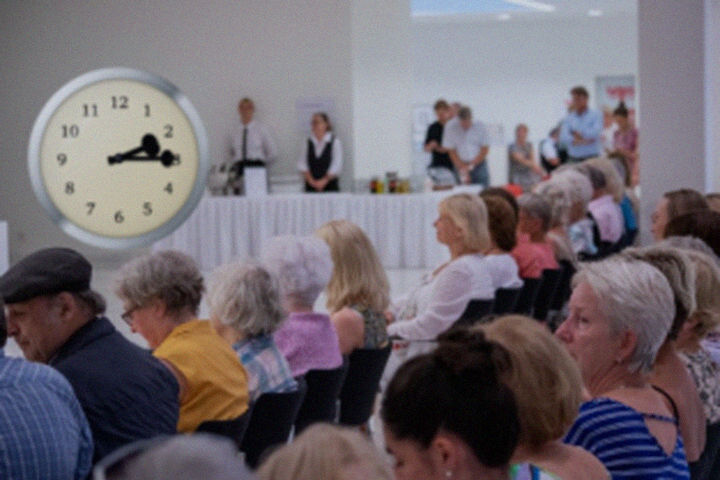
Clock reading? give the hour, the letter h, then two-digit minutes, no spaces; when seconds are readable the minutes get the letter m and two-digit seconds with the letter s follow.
2h15
